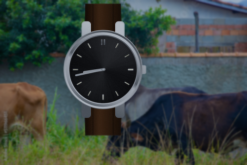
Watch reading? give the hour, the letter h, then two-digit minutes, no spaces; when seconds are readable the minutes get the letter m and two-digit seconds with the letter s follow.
8h43
